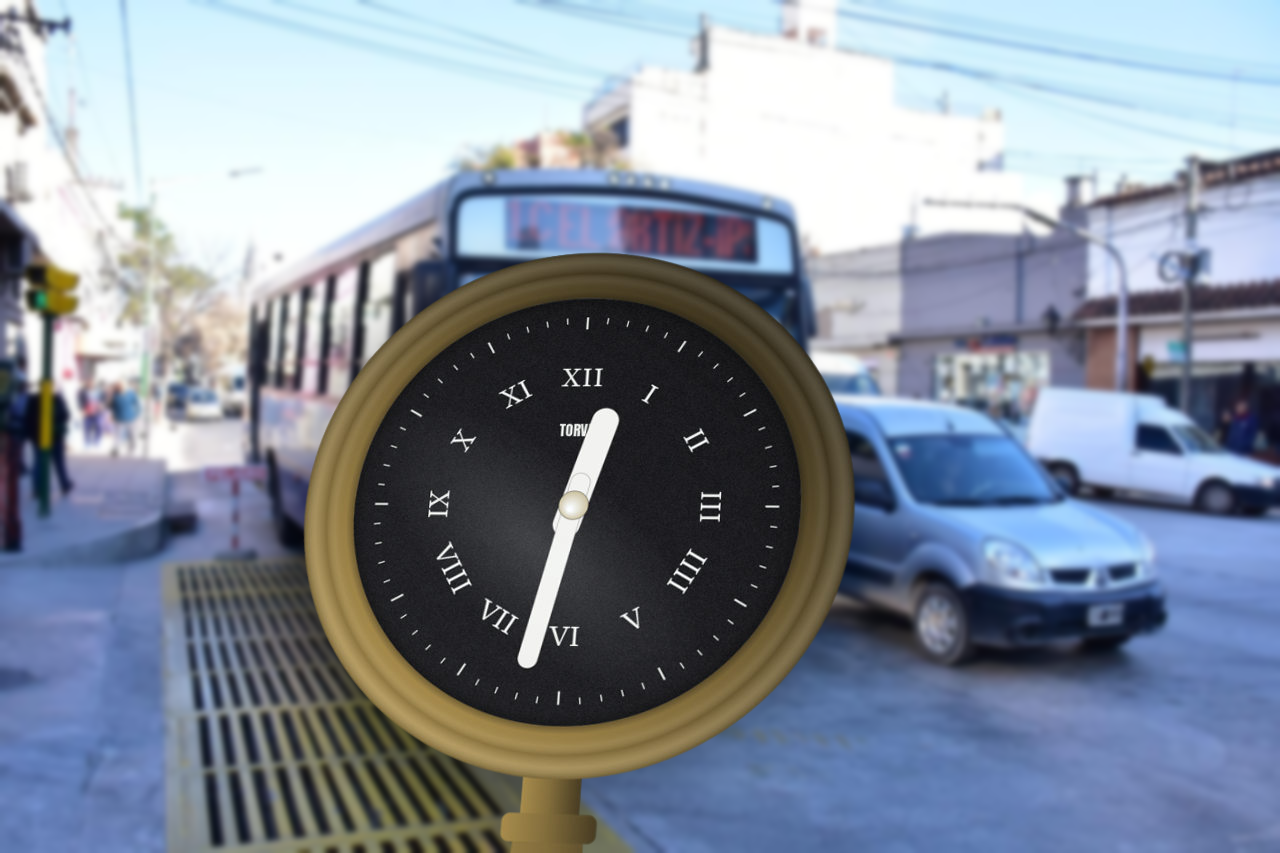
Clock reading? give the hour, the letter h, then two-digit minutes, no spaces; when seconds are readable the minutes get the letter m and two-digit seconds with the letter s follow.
12h32
